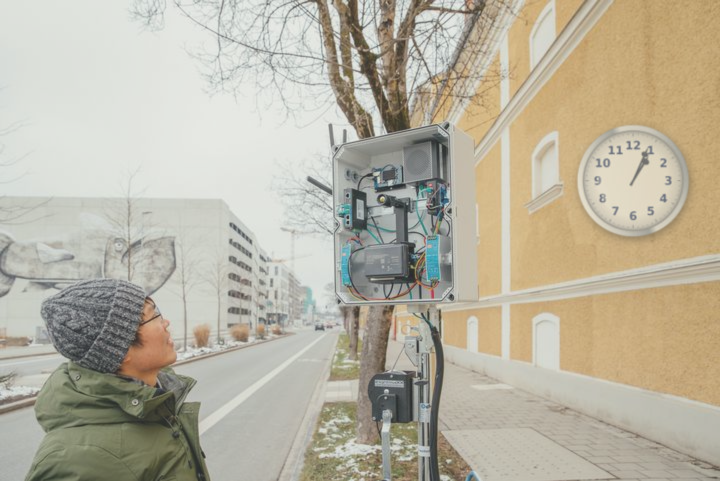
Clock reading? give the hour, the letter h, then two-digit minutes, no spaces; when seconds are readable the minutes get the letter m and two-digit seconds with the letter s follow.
1h04
